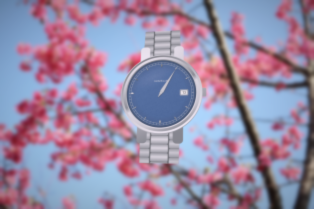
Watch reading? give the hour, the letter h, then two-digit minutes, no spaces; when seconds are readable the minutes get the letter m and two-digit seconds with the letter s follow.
1h05
